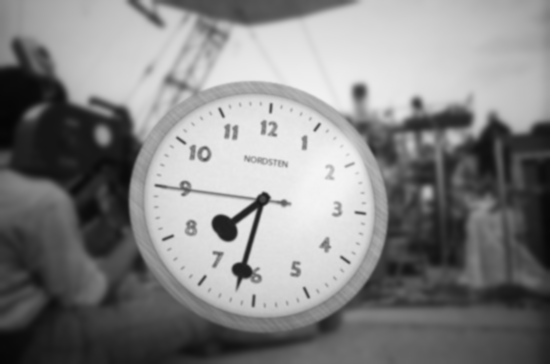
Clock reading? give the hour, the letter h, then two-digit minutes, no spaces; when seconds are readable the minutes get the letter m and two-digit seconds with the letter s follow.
7h31m45s
